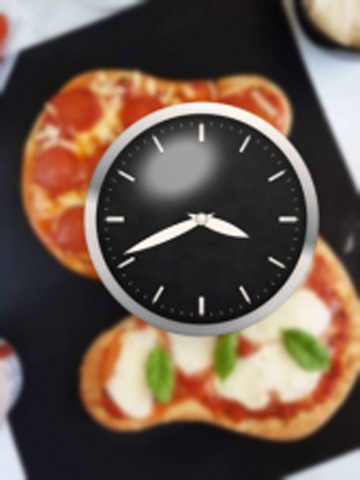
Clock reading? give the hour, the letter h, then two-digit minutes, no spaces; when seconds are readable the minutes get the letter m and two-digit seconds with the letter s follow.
3h41
